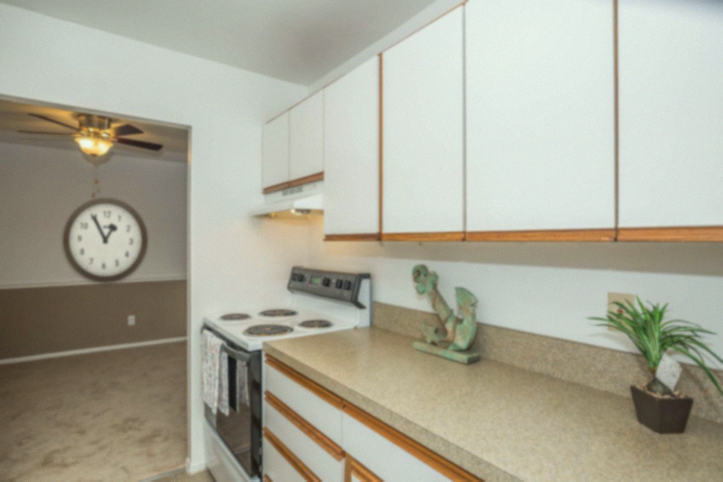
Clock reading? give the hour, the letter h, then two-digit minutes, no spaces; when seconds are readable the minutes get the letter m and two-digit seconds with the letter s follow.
12h55
